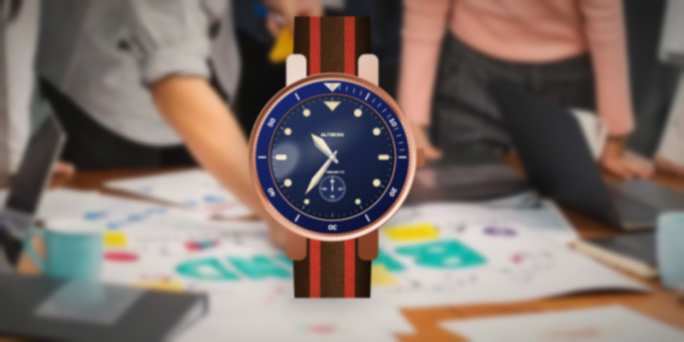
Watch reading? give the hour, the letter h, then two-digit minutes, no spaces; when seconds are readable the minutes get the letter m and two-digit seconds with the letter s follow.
10h36
